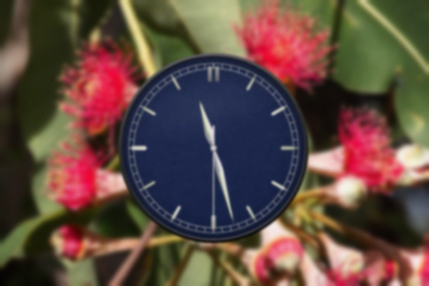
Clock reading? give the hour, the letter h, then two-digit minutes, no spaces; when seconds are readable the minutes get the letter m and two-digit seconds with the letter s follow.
11h27m30s
